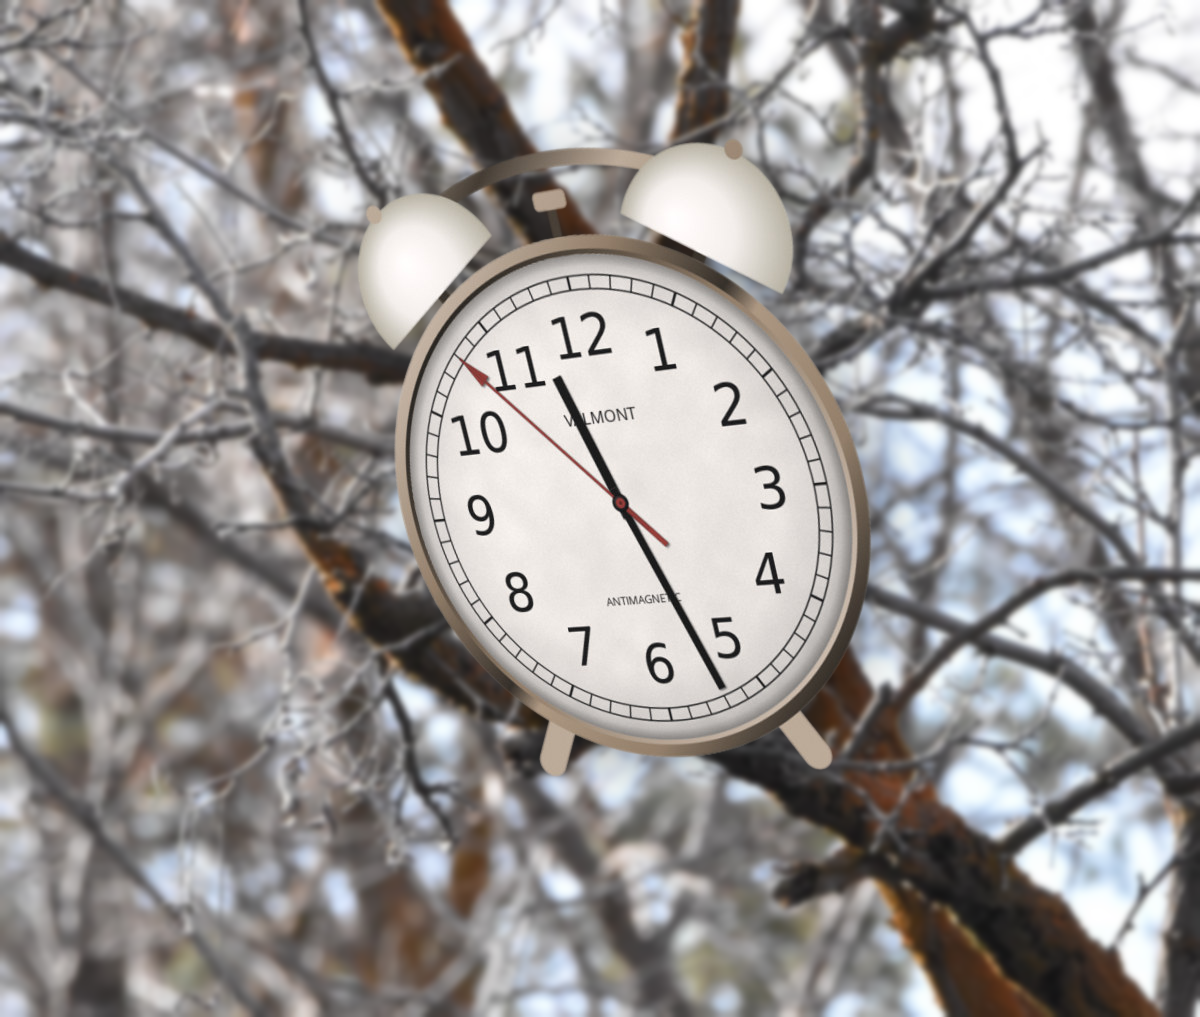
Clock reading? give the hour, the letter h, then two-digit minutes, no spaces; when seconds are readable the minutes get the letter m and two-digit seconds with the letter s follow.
11h26m53s
